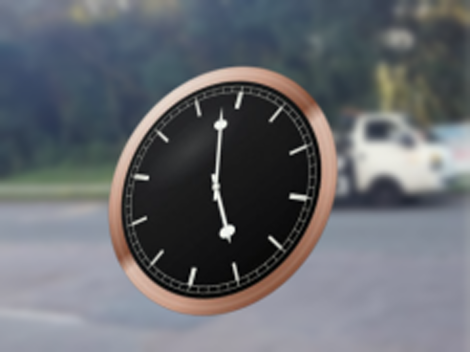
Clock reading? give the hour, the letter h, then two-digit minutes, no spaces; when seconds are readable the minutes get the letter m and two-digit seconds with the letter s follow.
4h58
